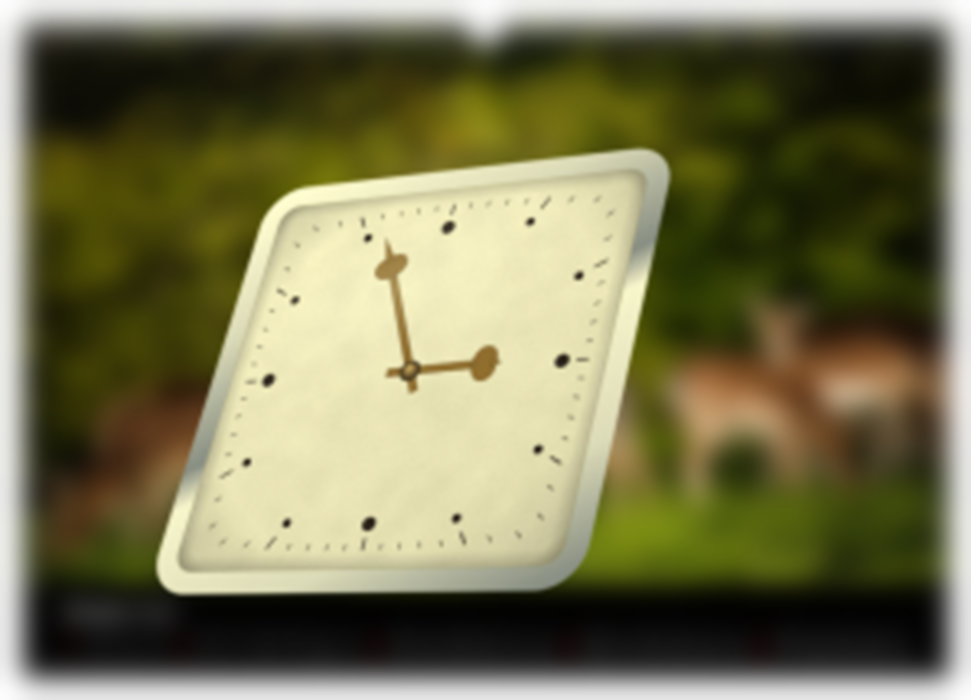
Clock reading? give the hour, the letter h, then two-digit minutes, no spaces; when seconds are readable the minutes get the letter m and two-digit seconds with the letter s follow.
2h56
